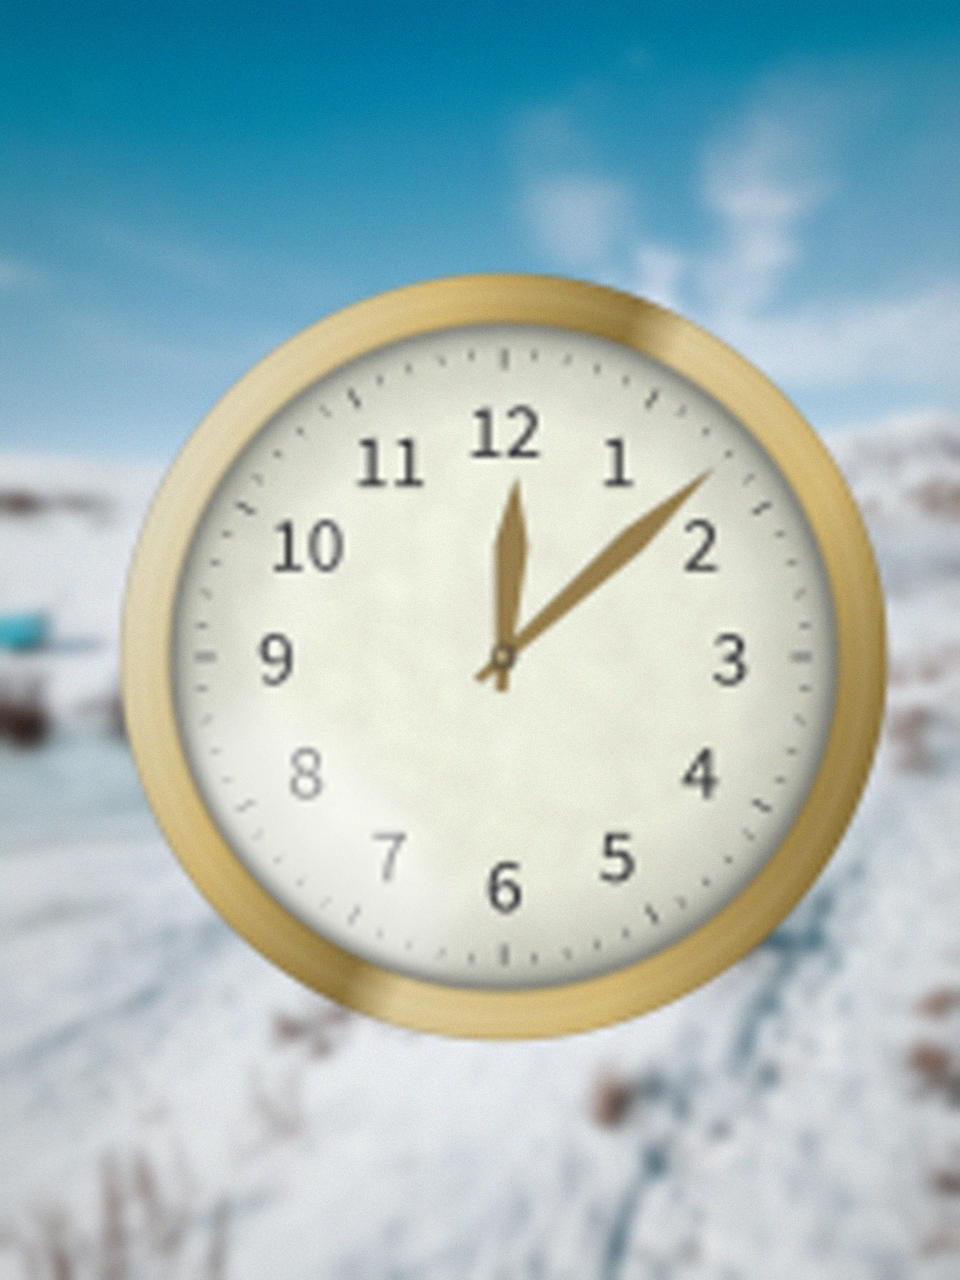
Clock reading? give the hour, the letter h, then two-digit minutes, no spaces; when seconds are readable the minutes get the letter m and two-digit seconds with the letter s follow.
12h08
